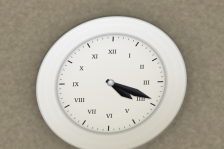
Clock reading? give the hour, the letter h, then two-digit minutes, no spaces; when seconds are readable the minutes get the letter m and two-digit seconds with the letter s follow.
4h19
